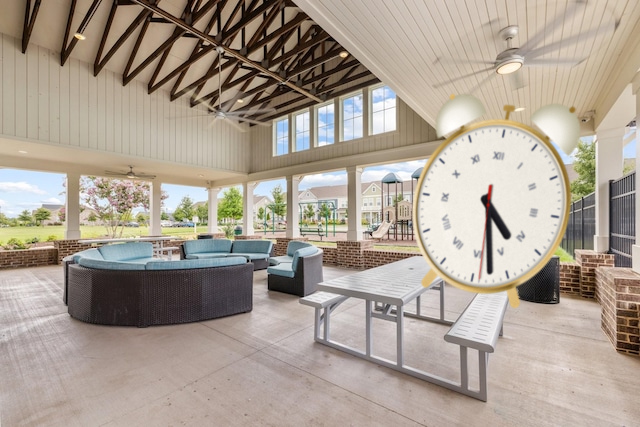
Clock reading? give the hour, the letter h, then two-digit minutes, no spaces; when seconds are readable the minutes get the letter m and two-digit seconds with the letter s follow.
4h27m29s
